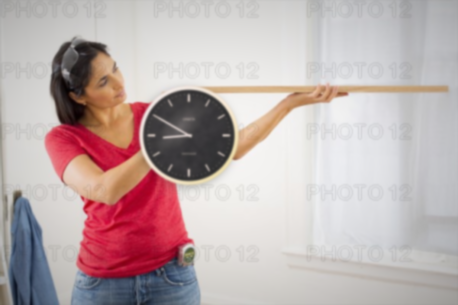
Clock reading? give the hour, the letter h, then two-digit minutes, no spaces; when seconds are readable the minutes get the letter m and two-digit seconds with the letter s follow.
8h50
